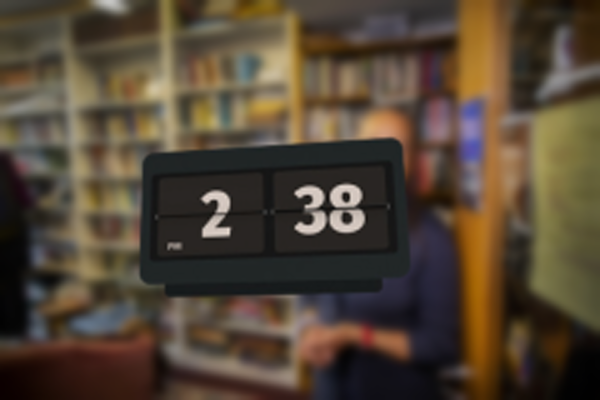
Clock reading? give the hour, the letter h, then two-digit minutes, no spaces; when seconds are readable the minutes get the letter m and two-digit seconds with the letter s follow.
2h38
